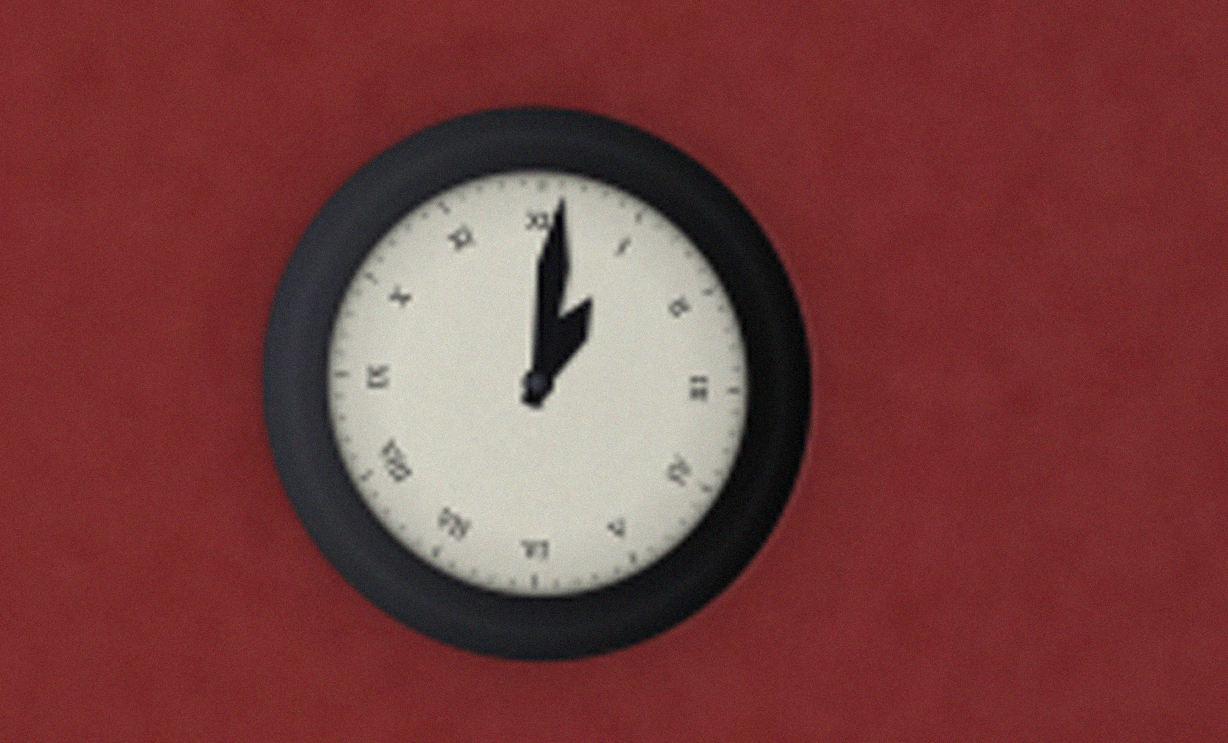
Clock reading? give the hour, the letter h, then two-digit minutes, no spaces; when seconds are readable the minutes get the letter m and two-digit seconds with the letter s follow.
1h01
